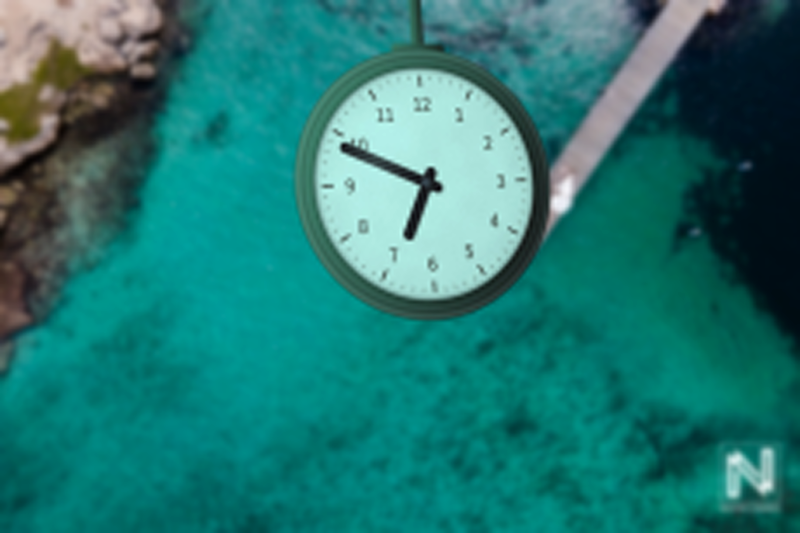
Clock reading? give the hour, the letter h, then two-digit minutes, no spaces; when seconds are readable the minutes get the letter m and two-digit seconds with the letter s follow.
6h49
